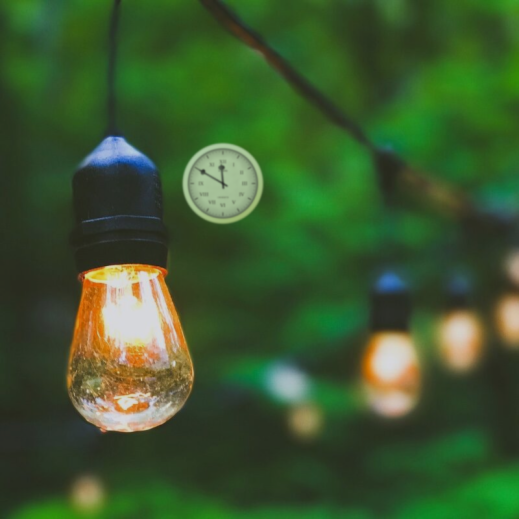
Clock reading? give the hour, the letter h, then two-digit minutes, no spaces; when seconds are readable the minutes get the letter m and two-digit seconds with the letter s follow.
11h50
